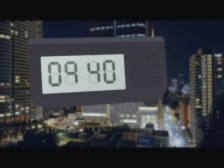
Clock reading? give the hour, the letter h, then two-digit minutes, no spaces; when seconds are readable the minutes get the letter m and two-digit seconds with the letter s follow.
9h40
